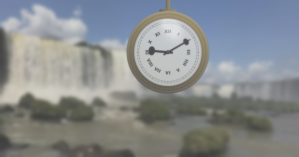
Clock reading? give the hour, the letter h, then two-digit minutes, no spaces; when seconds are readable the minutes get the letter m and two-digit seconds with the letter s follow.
9h10
